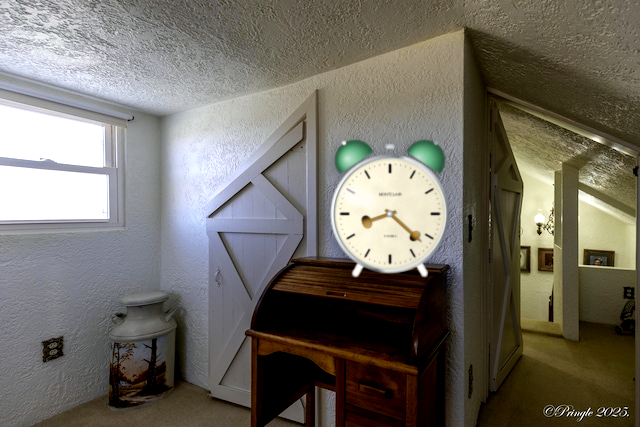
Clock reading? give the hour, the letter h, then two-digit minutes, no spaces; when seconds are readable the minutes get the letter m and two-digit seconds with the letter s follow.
8h22
